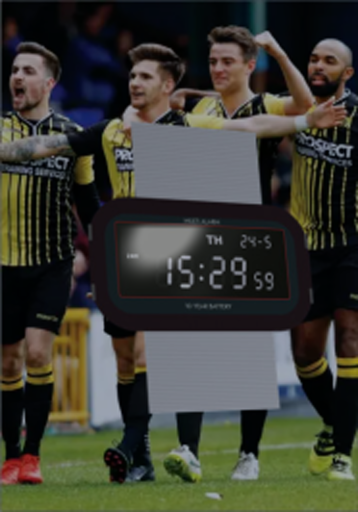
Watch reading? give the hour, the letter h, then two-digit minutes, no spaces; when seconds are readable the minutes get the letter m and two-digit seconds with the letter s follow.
15h29m59s
